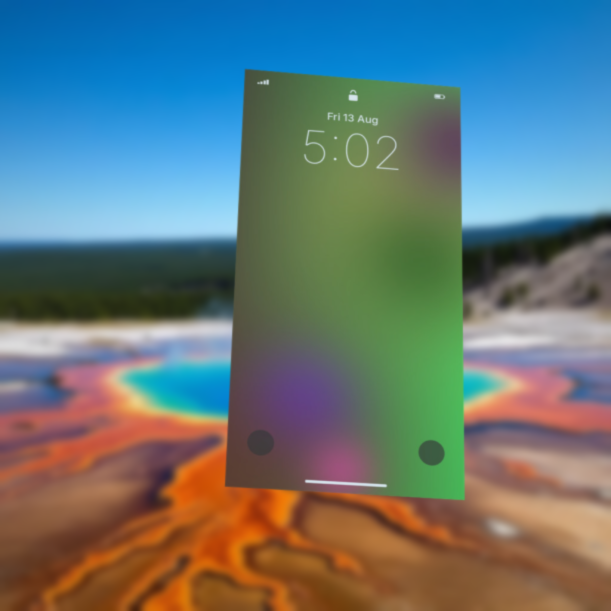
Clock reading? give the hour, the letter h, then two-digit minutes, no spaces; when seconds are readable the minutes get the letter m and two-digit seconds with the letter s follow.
5h02
